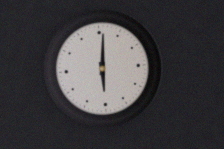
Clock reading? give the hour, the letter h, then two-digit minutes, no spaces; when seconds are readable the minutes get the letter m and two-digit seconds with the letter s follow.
6h01
